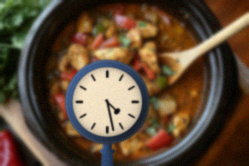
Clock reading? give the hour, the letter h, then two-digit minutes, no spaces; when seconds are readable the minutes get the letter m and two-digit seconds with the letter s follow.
4h28
